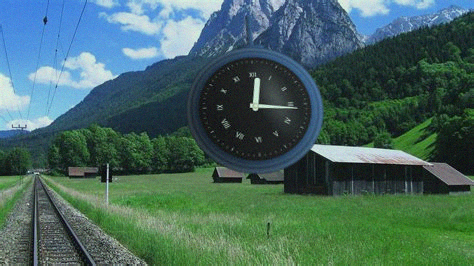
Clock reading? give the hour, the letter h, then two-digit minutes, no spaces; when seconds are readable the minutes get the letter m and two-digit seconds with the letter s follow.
12h16
